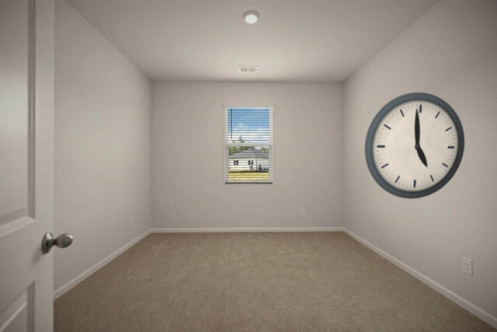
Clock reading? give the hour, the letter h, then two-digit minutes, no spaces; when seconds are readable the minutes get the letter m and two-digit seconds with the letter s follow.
4h59
